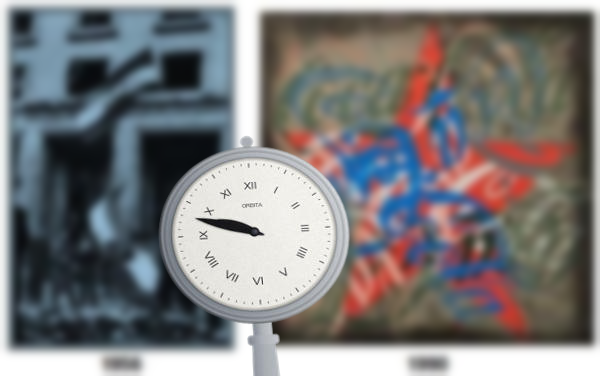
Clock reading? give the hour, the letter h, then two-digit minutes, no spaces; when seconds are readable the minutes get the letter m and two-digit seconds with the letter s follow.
9h48
